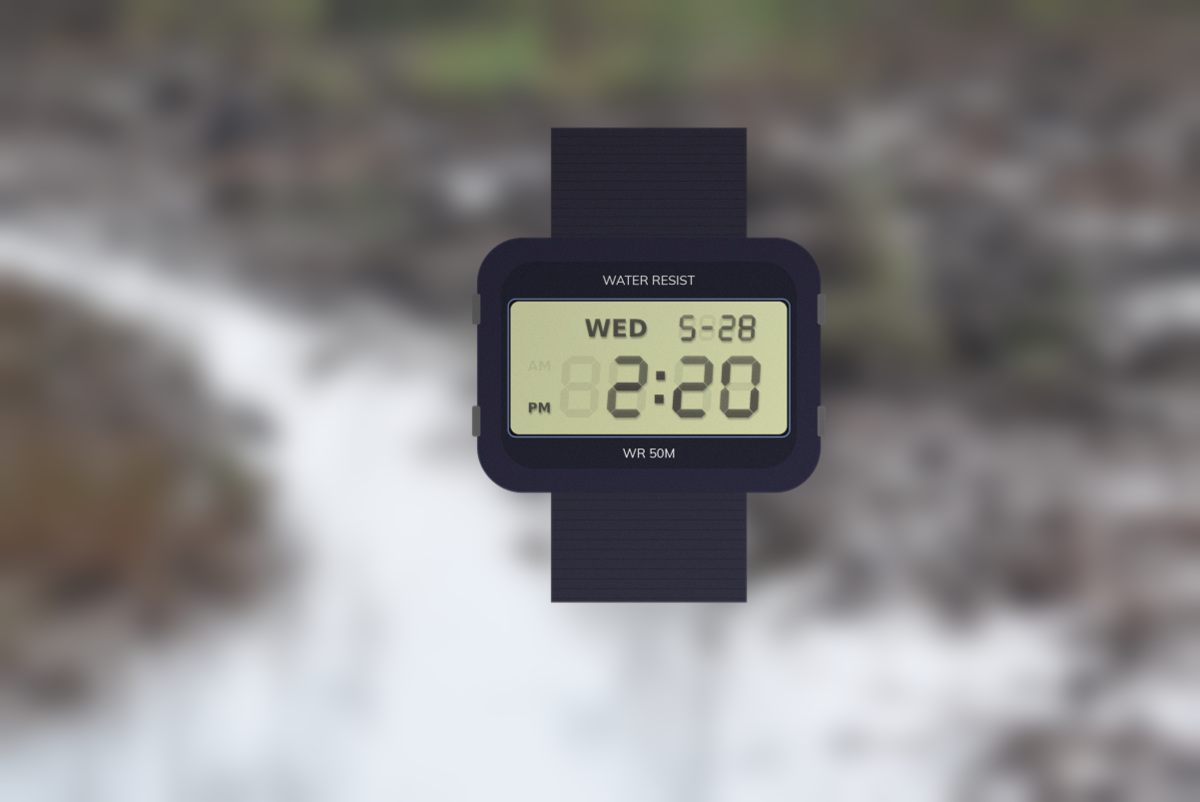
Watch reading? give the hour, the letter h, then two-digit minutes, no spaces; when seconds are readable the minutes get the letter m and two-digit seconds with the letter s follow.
2h20
